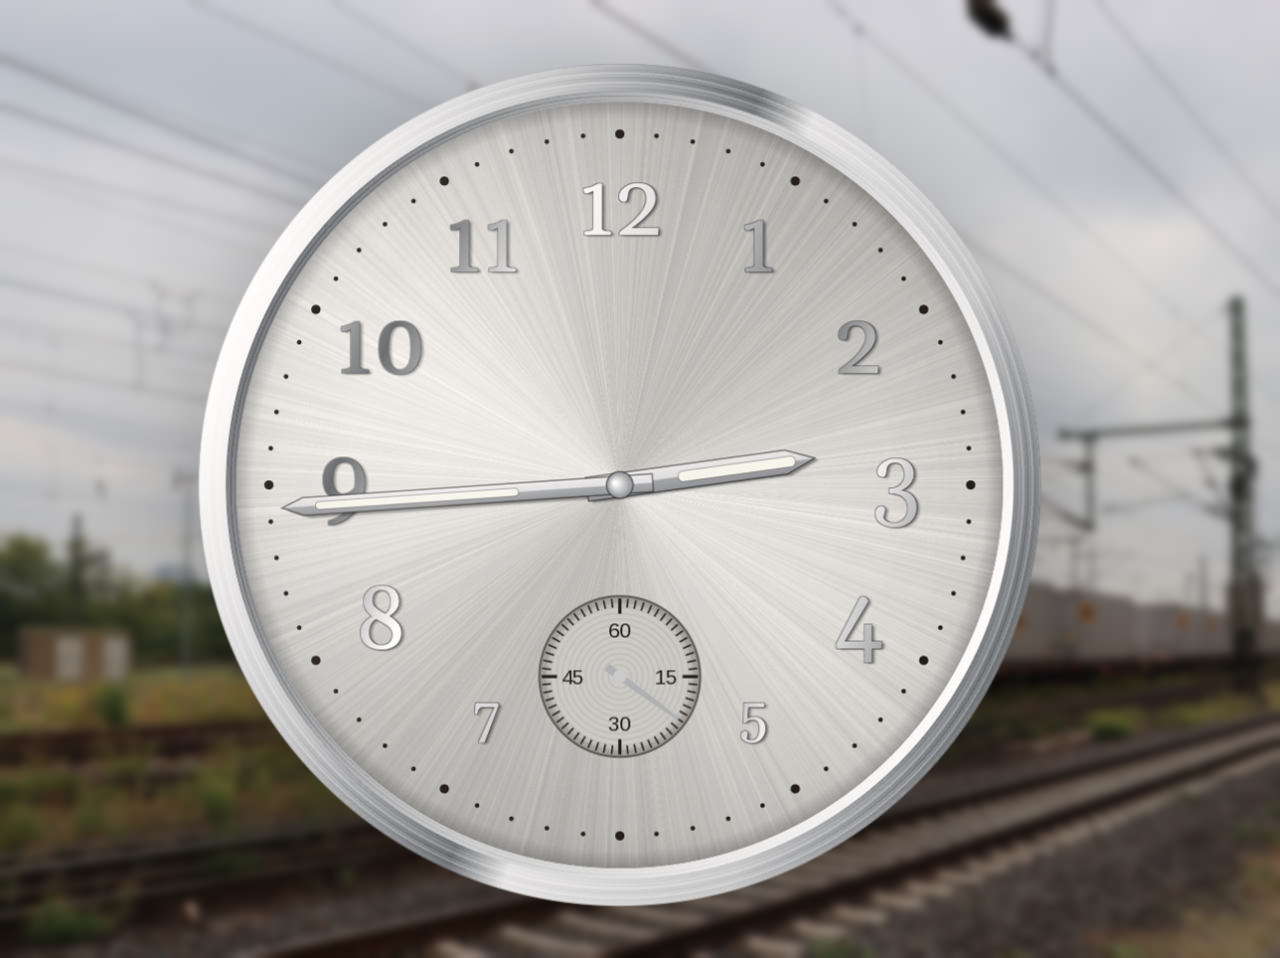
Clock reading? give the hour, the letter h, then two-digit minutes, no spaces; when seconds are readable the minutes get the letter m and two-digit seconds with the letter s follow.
2h44m21s
